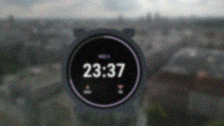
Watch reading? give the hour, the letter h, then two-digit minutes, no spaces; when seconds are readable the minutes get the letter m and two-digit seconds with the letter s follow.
23h37
